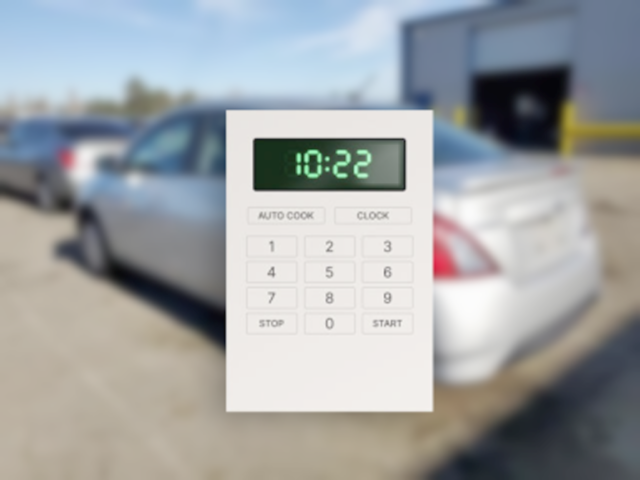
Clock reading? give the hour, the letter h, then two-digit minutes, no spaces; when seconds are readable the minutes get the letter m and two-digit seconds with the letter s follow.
10h22
